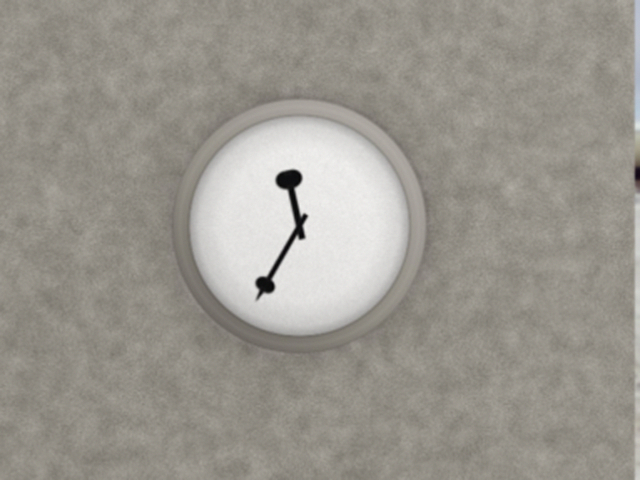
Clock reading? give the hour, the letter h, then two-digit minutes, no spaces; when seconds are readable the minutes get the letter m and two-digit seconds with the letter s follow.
11h35
